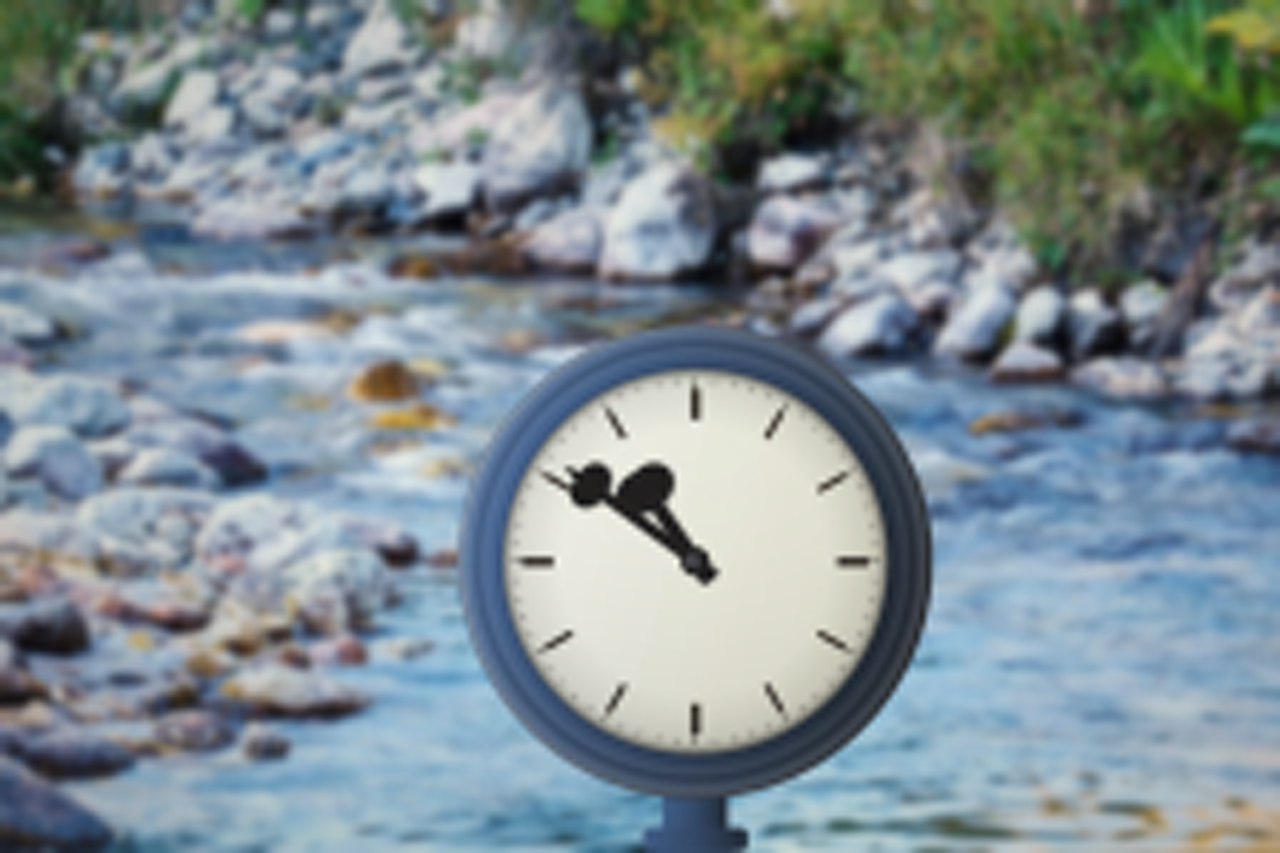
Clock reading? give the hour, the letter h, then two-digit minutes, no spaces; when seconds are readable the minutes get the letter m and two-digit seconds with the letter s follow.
10h51
